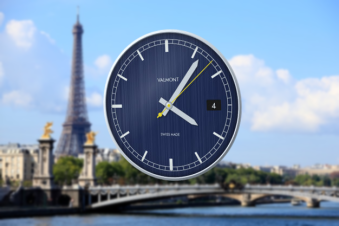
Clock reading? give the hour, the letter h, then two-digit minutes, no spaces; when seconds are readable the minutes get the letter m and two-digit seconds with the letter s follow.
4h06m08s
